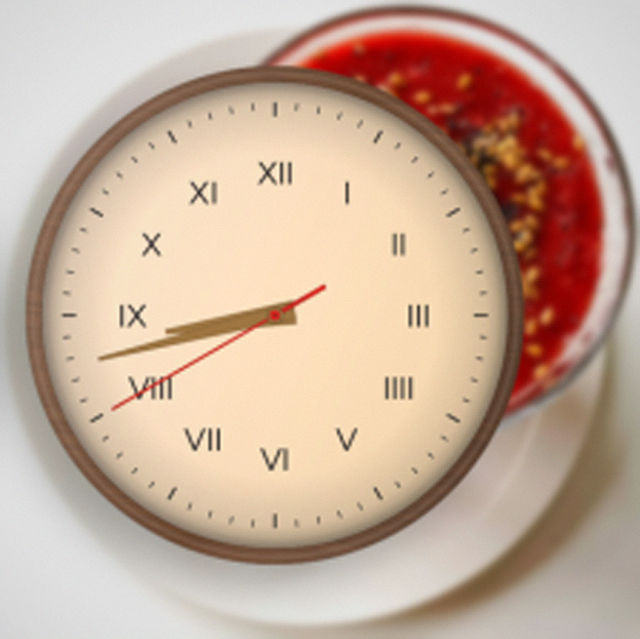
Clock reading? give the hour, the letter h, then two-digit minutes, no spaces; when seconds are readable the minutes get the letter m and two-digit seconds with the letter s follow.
8h42m40s
